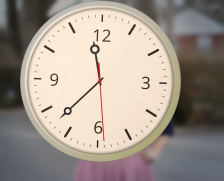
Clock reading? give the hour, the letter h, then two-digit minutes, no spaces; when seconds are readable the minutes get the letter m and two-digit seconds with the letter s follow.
11h37m29s
